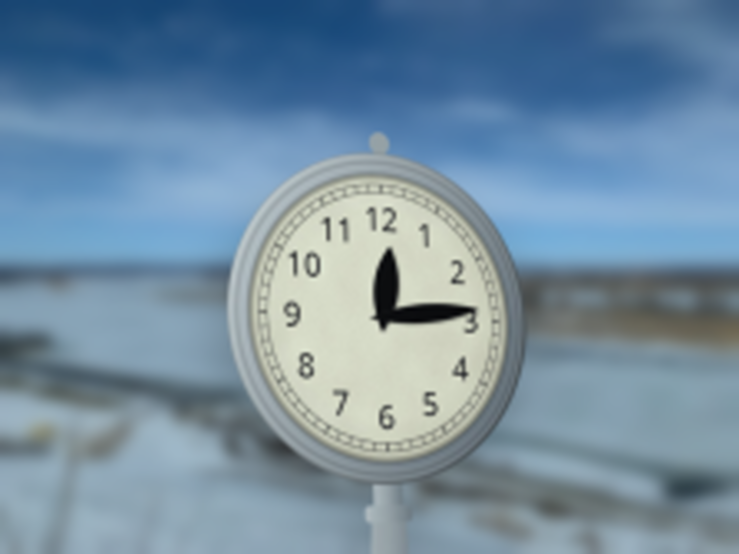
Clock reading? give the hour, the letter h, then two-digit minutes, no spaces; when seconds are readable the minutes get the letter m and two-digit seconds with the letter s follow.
12h14
